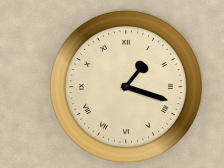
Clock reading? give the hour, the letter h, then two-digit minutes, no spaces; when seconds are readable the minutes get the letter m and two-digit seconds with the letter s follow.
1h18
